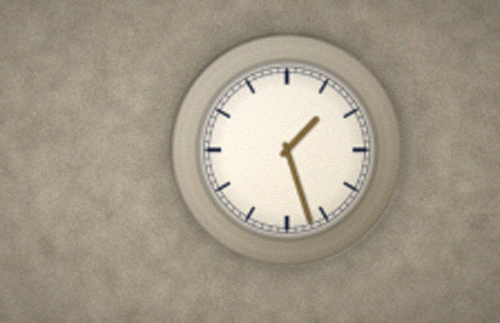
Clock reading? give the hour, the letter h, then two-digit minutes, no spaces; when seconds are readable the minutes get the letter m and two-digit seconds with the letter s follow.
1h27
